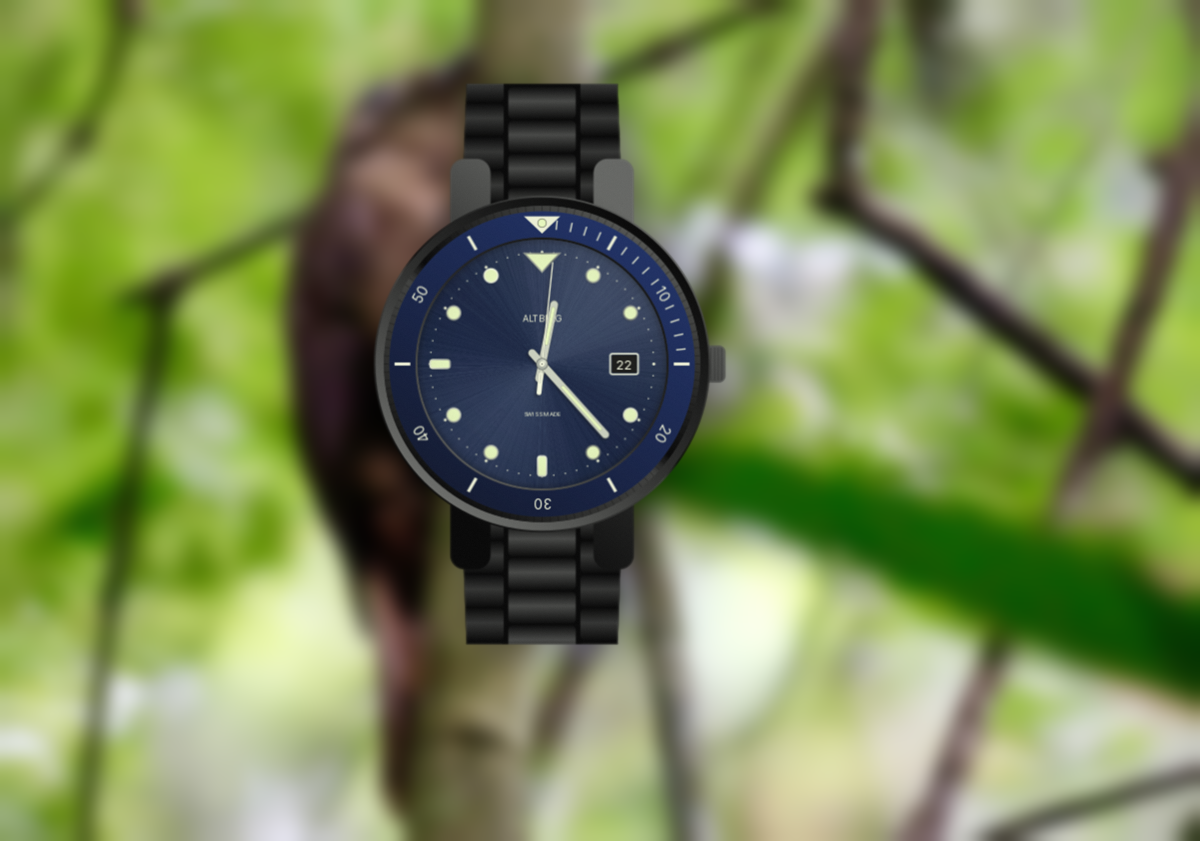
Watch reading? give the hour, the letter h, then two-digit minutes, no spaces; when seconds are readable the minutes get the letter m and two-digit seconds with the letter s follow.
12h23m01s
